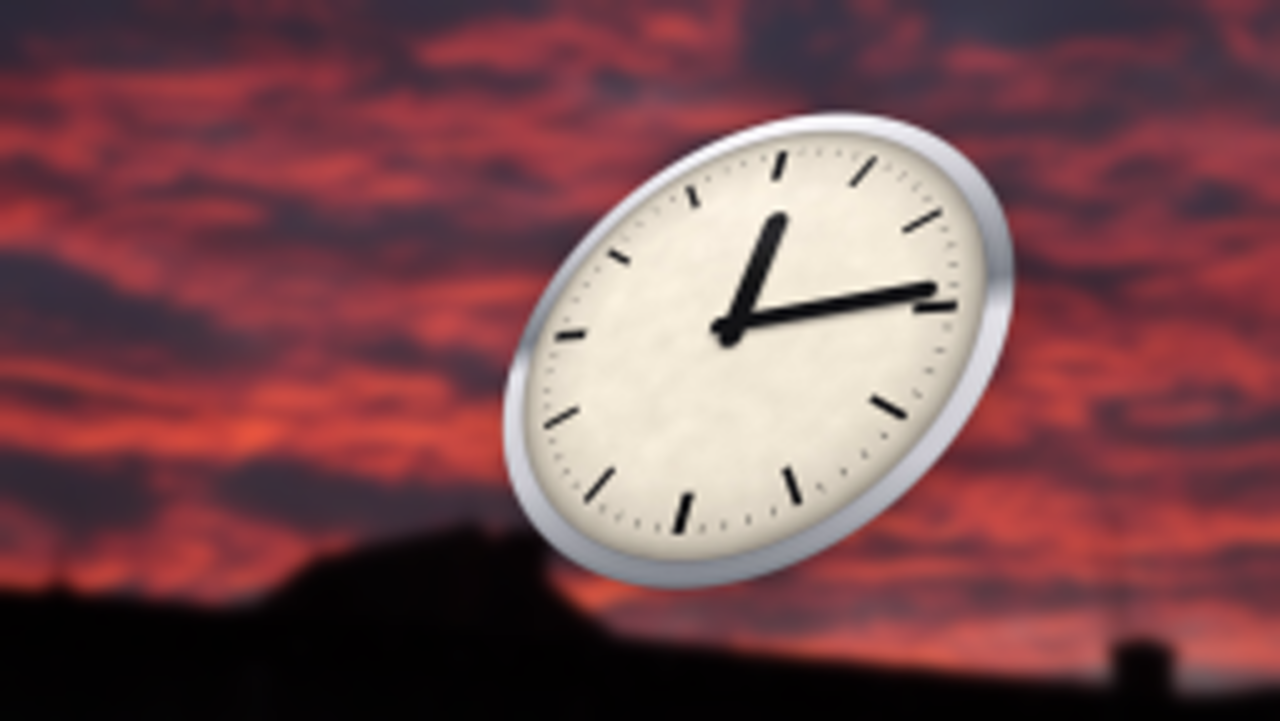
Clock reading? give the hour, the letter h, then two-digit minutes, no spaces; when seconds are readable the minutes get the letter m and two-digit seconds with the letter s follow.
12h14
